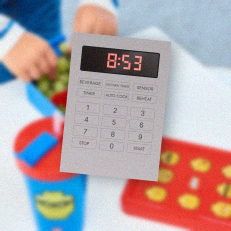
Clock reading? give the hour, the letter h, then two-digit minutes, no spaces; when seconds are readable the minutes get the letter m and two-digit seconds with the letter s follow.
8h53
